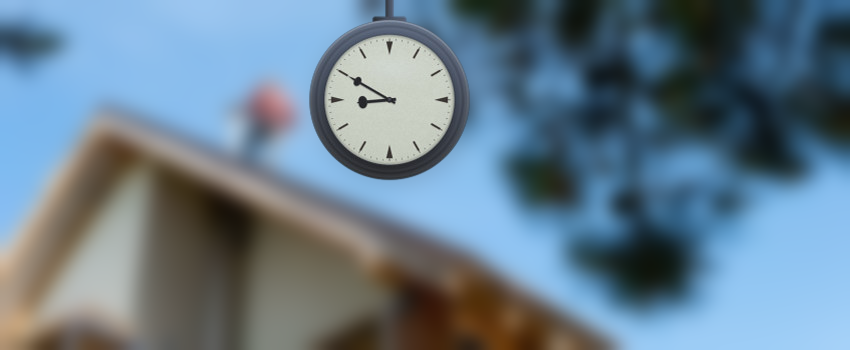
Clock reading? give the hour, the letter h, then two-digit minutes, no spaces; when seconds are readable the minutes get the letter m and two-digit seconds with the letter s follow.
8h50
